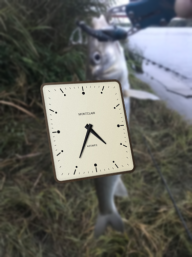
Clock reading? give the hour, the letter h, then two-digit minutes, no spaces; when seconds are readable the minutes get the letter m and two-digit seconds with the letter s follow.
4h35
